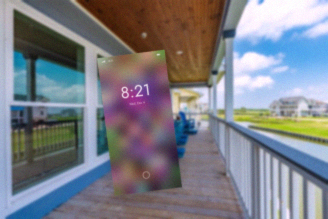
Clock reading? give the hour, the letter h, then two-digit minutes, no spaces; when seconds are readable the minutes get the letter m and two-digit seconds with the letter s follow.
8h21
